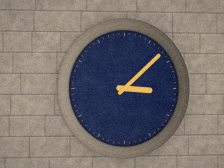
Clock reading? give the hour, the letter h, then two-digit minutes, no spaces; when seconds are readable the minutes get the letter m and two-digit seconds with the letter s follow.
3h08
